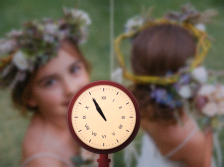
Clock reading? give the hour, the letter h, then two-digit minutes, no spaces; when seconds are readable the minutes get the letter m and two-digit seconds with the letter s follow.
10h55
